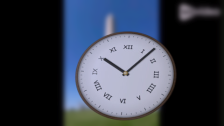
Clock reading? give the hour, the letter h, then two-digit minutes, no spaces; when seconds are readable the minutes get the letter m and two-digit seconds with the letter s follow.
10h07
